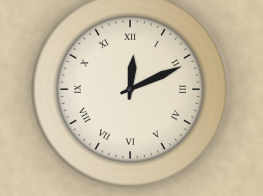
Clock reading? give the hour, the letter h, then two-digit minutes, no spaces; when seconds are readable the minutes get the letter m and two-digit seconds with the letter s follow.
12h11
